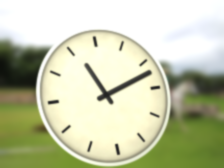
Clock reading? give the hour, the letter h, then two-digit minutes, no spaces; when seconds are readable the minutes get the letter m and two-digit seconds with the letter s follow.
11h12
